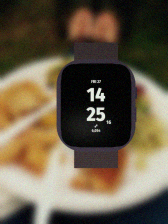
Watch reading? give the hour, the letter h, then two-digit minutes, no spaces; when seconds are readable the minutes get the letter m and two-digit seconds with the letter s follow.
14h25
